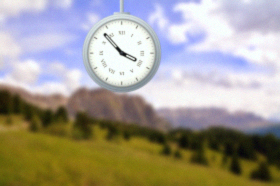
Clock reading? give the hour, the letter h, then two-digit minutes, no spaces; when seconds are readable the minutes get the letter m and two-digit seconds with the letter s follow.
3h53
